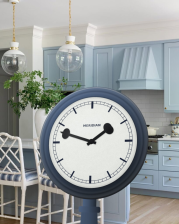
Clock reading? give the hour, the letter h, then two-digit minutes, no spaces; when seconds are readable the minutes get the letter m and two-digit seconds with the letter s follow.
1h48
